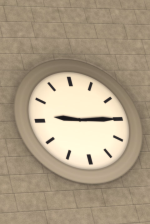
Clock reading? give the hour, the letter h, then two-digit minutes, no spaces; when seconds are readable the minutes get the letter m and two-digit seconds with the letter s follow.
9h15
